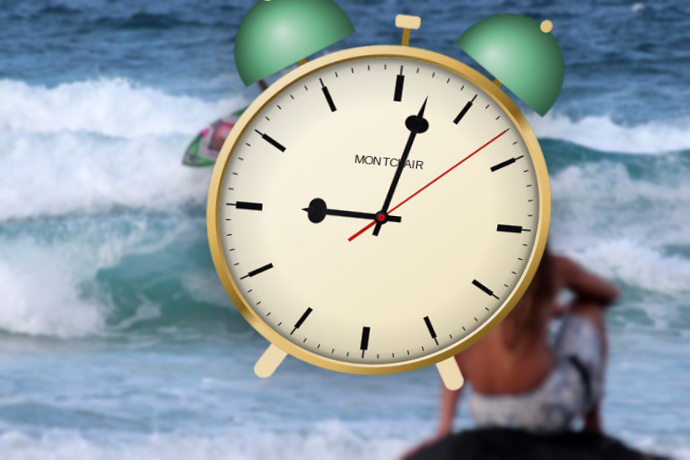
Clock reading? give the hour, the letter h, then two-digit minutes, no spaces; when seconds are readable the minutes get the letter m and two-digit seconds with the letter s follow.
9h02m08s
